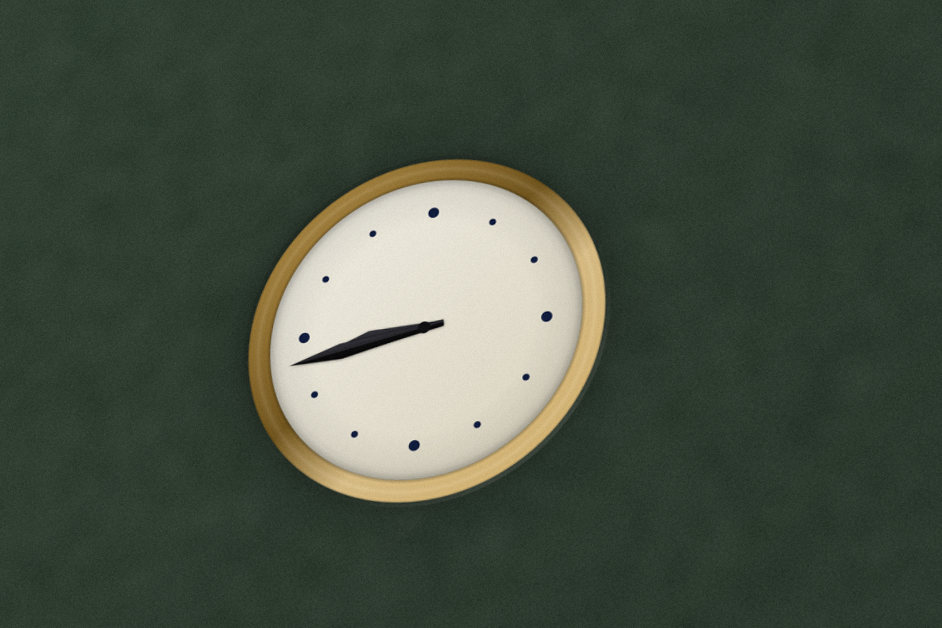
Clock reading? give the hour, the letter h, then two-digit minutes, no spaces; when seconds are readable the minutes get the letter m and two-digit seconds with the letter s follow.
8h43
